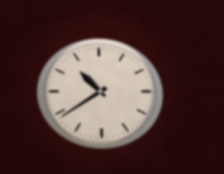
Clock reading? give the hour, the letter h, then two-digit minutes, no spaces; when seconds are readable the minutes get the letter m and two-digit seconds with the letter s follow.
10h39
